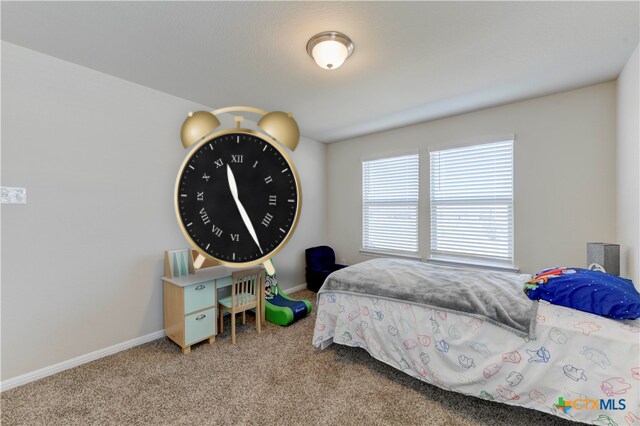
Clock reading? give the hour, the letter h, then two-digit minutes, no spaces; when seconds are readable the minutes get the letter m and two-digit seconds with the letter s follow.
11h25
